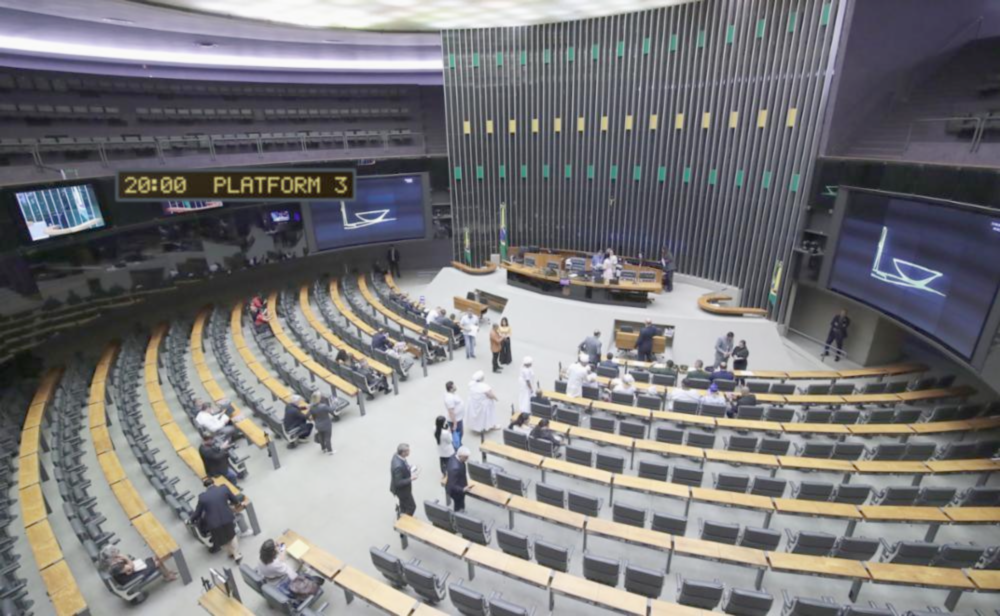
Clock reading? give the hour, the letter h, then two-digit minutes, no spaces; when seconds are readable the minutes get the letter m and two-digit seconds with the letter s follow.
20h00
